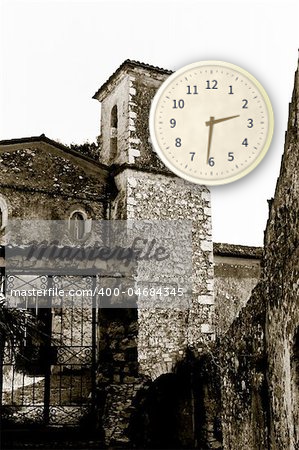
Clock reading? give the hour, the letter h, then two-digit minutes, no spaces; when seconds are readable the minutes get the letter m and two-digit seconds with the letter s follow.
2h31
